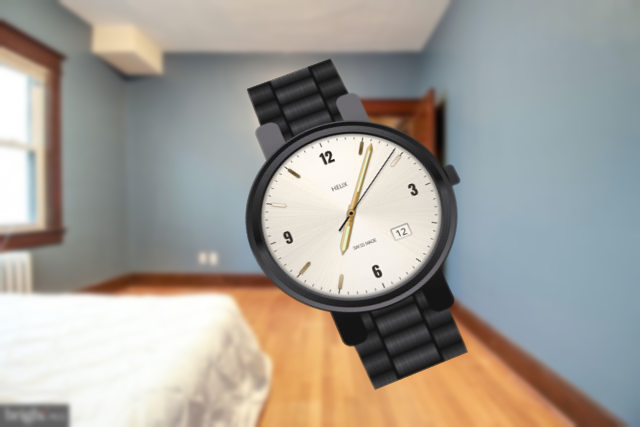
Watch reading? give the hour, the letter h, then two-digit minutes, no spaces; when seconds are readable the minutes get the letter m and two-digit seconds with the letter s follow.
7h06m09s
